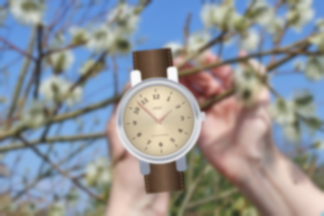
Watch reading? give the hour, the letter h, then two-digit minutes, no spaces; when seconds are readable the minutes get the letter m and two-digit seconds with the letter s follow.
1h53
